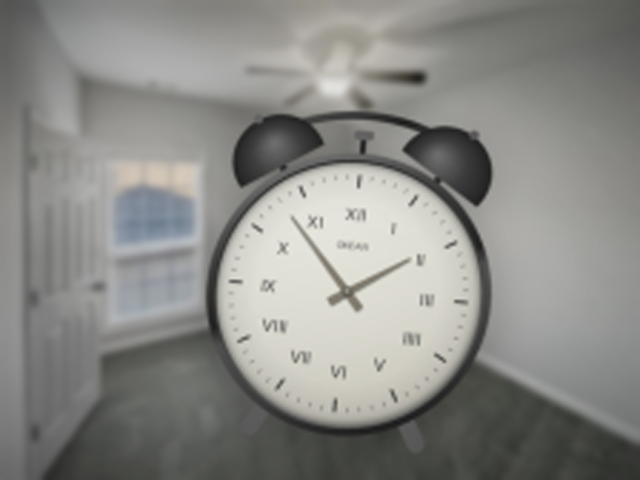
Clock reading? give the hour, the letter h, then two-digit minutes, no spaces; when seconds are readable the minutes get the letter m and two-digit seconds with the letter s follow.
1h53
